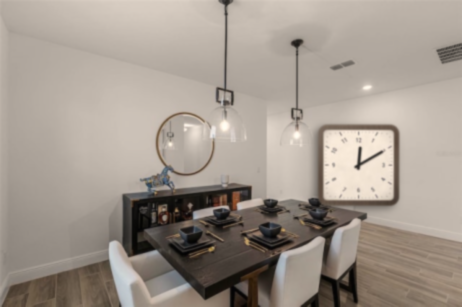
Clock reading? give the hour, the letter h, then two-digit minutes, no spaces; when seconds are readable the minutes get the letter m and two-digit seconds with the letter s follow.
12h10
